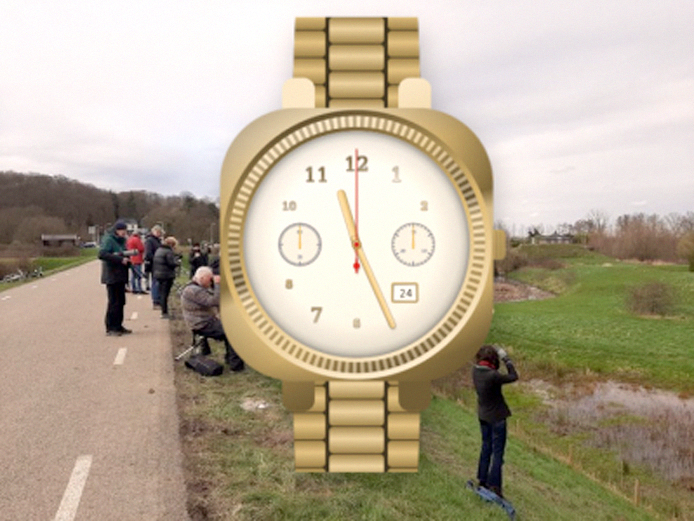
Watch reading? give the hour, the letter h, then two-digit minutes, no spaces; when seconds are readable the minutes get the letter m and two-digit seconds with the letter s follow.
11h26
